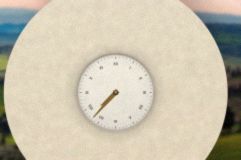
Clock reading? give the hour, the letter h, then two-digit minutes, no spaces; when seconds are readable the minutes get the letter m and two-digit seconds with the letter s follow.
7h37
